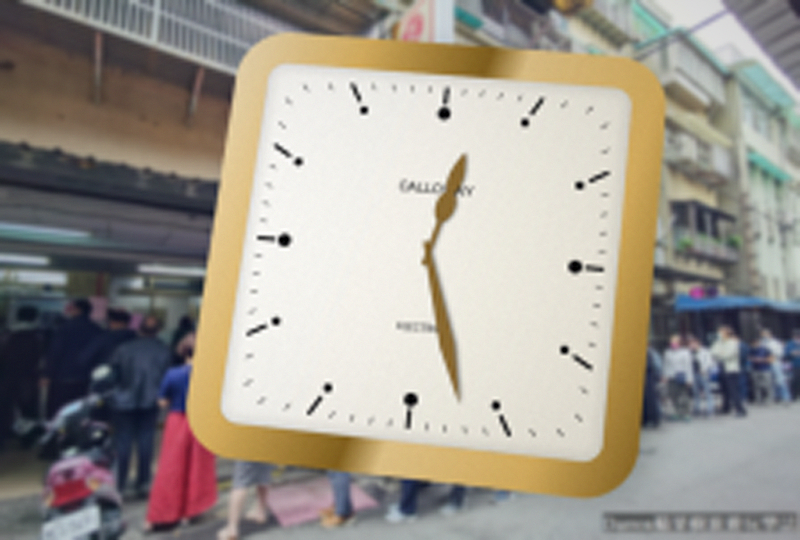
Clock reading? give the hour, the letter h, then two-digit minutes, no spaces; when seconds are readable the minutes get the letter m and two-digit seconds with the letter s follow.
12h27
